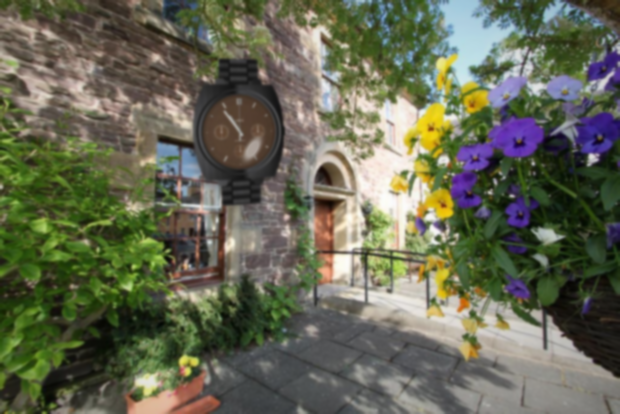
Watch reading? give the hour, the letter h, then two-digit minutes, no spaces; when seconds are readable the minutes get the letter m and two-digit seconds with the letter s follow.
10h54
